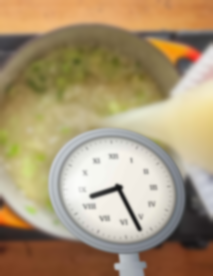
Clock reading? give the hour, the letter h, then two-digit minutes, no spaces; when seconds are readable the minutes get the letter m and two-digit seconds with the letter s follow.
8h27
